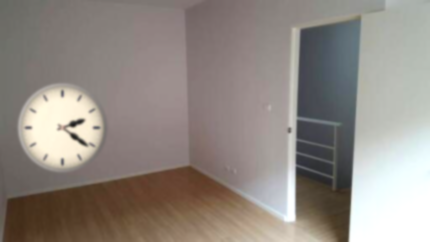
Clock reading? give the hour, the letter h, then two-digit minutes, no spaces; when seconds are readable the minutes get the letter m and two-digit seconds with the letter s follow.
2h21
